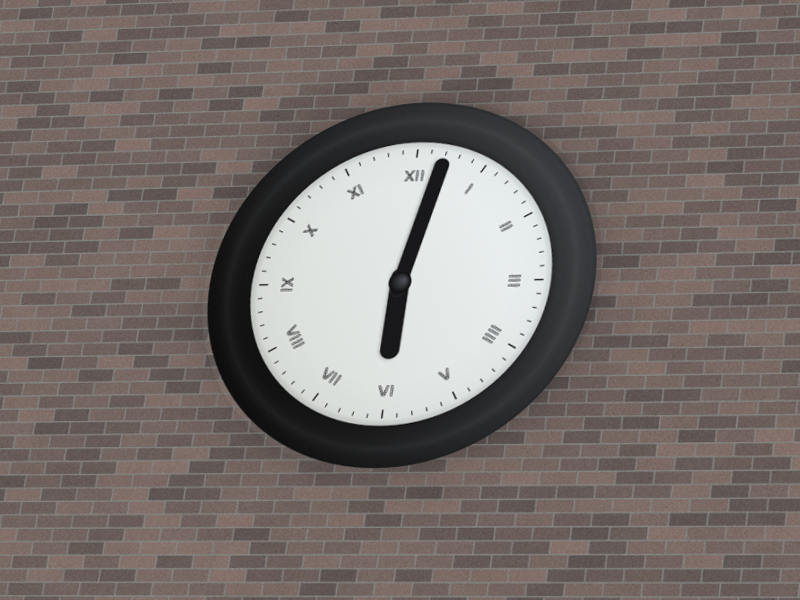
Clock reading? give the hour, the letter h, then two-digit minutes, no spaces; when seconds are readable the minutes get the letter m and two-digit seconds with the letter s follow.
6h02
